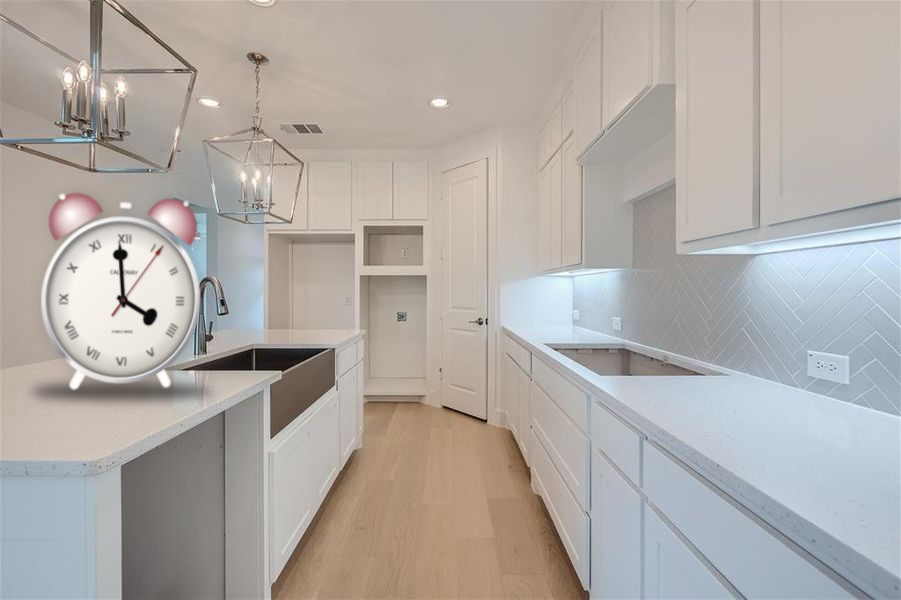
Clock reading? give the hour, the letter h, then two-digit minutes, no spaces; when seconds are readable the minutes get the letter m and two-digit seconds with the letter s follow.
3h59m06s
